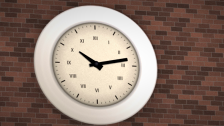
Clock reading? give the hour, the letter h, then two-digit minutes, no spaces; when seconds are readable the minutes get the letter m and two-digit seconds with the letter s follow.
10h13
